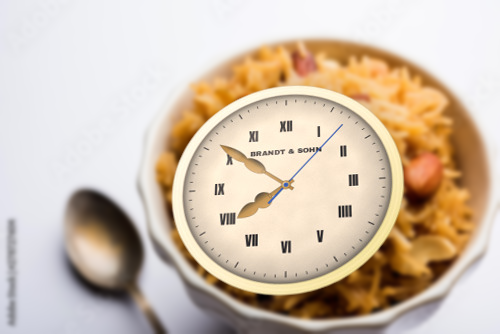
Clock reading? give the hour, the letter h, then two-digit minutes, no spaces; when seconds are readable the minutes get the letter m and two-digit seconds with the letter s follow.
7h51m07s
